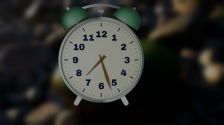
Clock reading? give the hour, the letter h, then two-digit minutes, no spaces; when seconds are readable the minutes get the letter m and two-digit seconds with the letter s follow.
7h27
